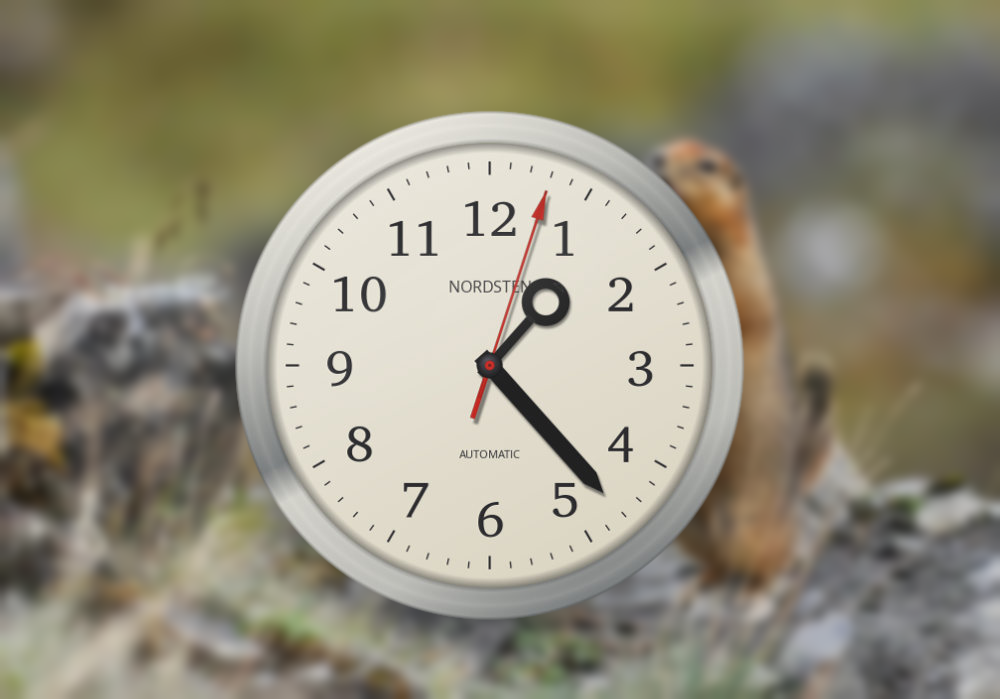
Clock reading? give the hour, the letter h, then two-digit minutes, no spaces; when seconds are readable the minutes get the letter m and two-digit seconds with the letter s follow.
1h23m03s
